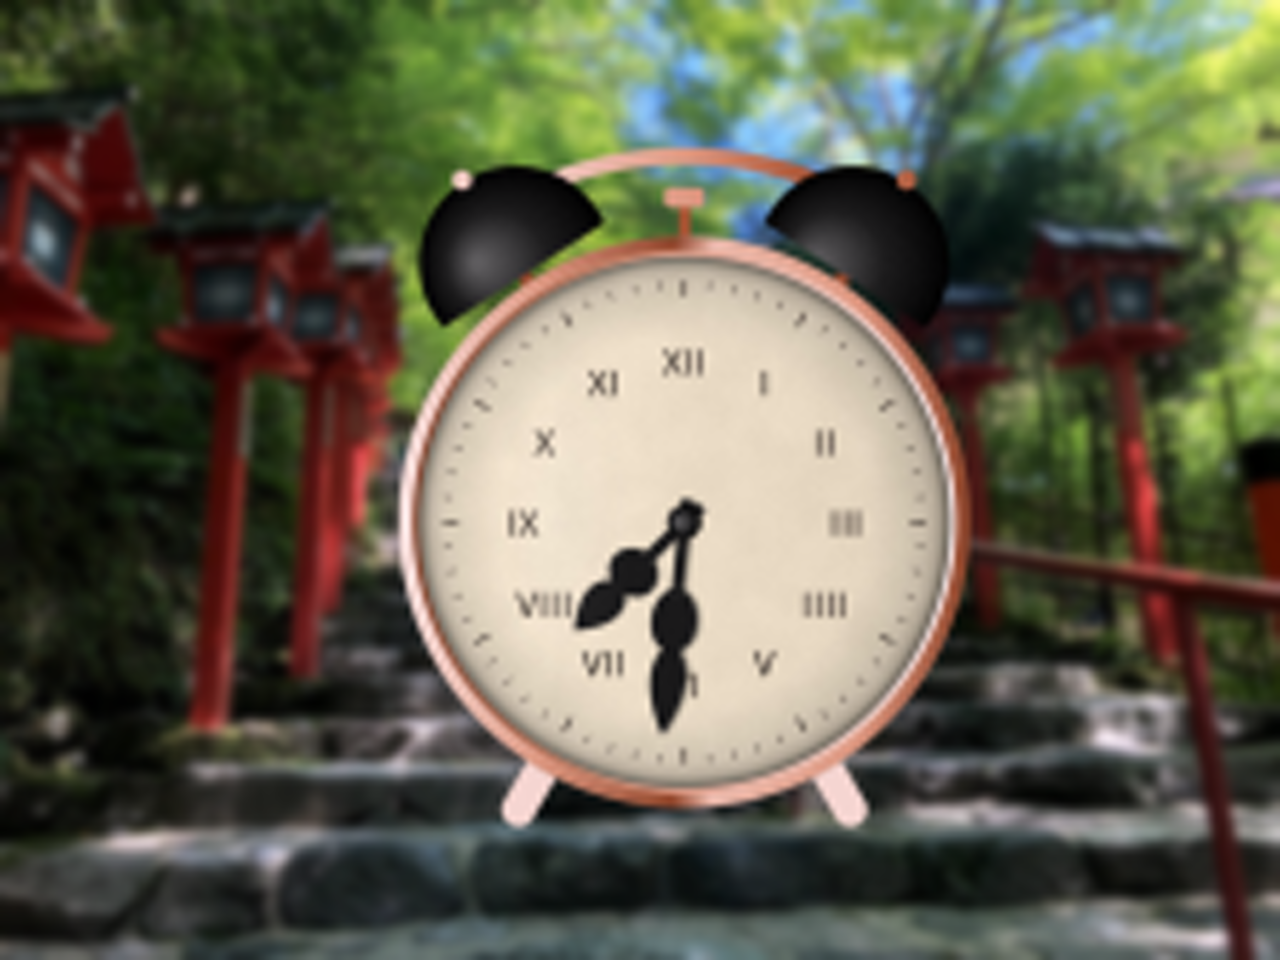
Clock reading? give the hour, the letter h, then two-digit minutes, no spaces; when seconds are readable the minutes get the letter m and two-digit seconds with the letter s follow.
7h31
